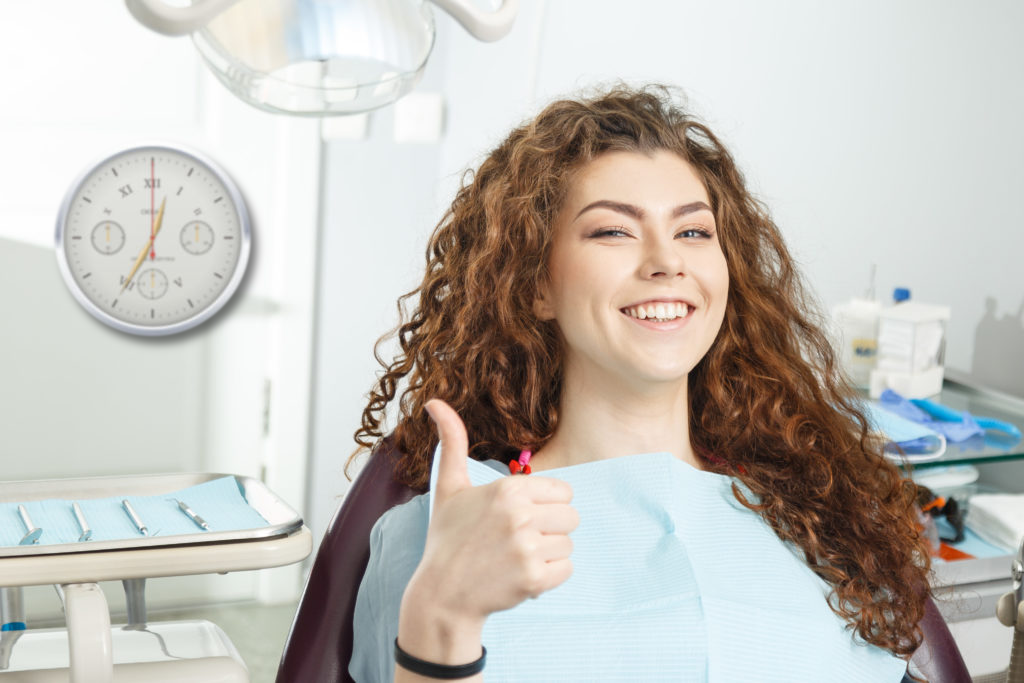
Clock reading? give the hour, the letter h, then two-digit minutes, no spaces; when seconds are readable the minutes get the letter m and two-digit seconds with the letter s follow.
12h35
